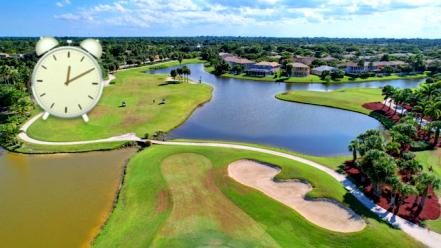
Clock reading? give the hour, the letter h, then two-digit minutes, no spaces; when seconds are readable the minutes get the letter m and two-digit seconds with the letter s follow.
12h10
